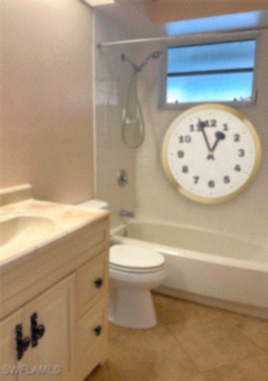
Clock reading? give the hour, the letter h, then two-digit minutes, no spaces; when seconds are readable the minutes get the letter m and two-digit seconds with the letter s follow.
12h57
